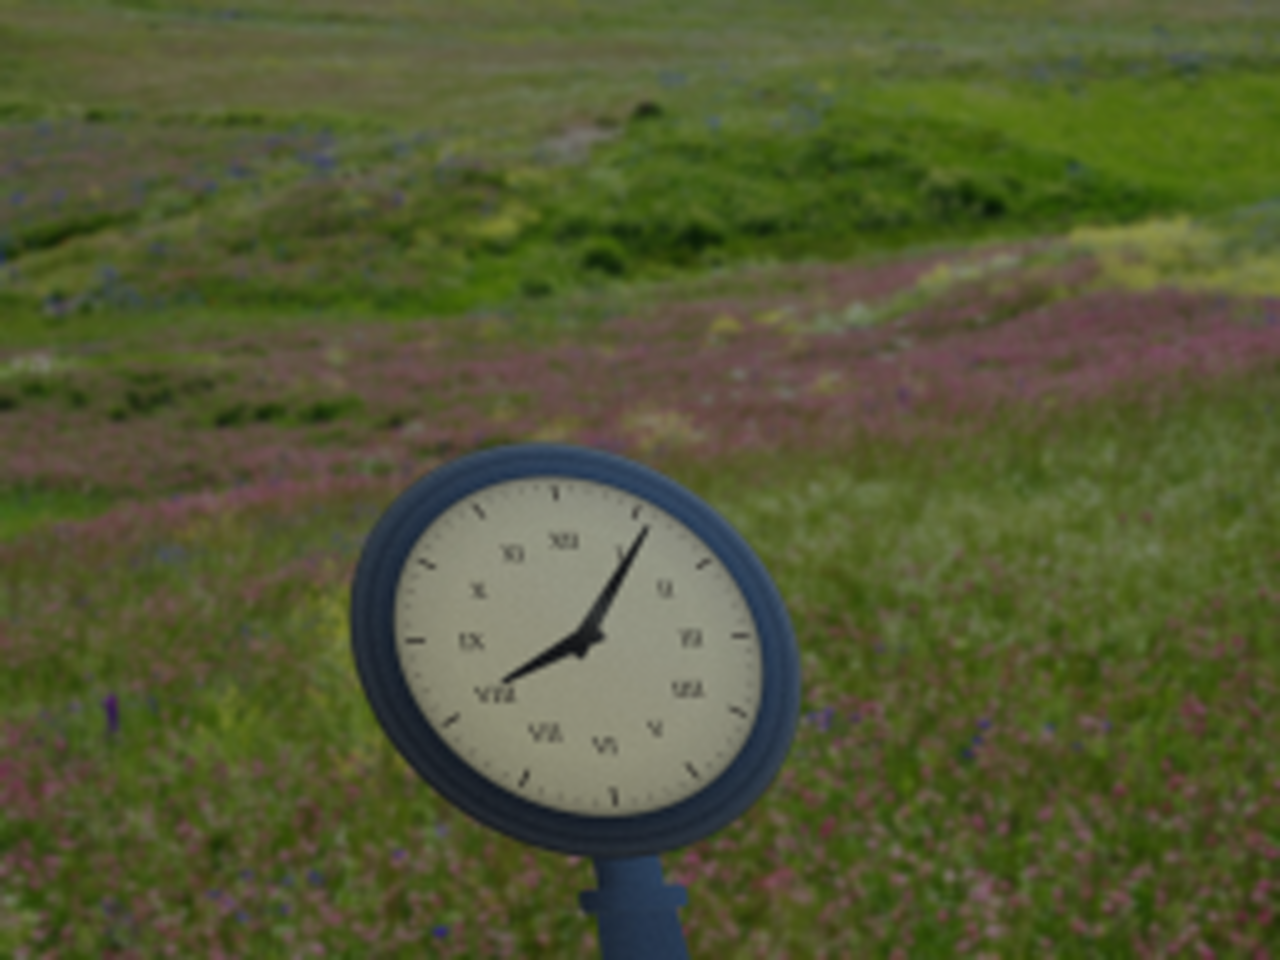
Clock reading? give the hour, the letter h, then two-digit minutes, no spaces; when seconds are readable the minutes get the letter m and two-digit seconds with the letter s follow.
8h06
